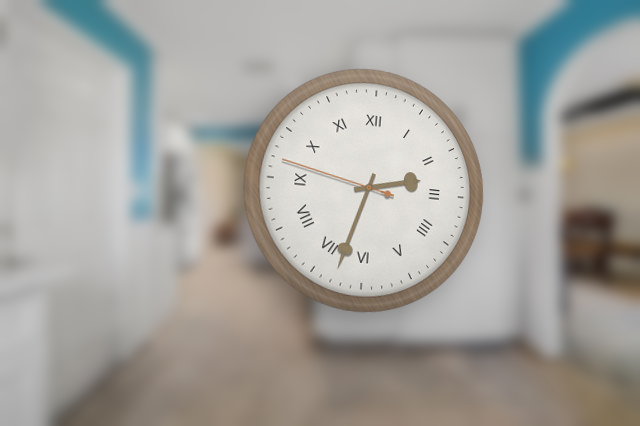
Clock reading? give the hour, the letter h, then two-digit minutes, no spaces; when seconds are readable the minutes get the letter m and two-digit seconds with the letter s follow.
2h32m47s
